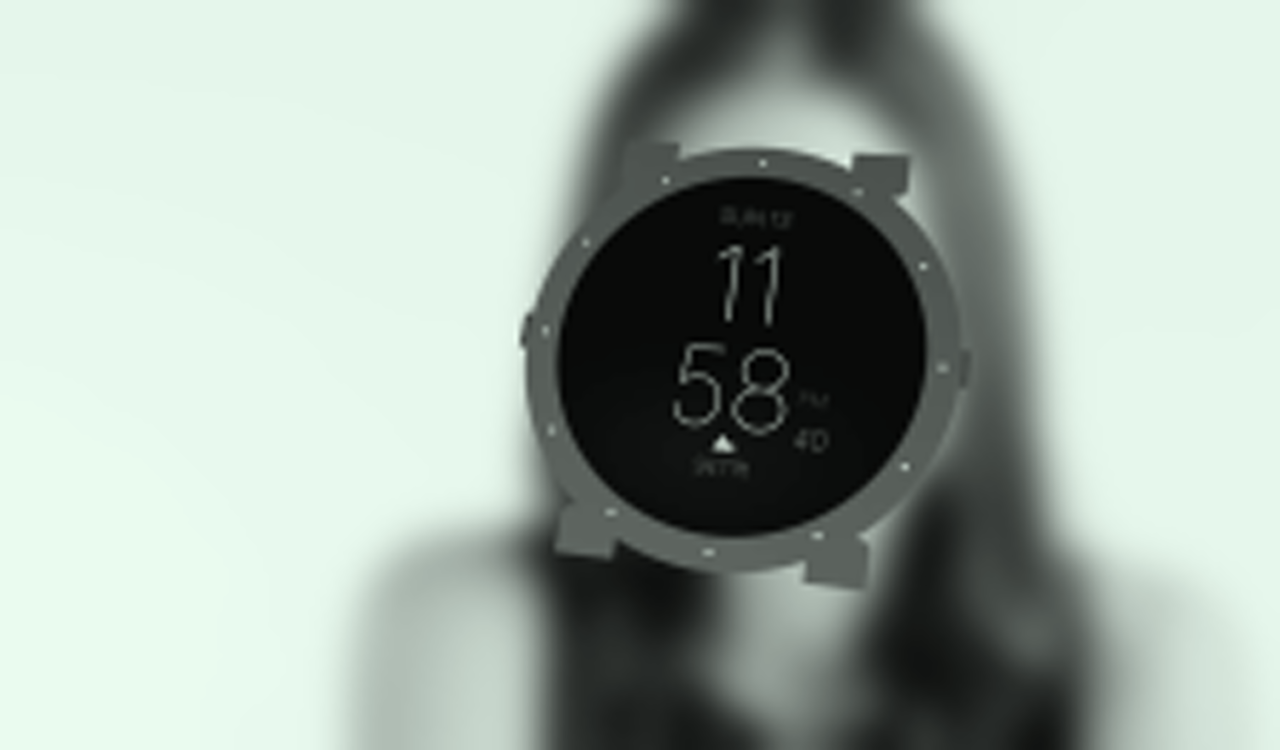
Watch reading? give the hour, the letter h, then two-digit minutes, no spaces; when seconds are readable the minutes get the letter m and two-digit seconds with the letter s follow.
11h58
